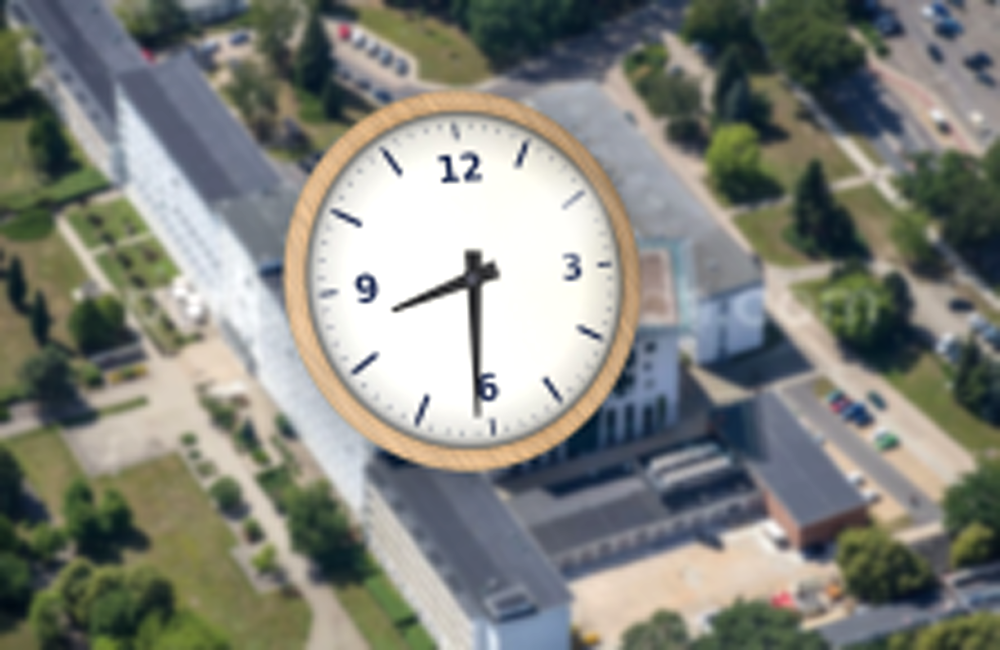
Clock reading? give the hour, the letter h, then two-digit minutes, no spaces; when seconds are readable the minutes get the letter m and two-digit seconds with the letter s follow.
8h31
